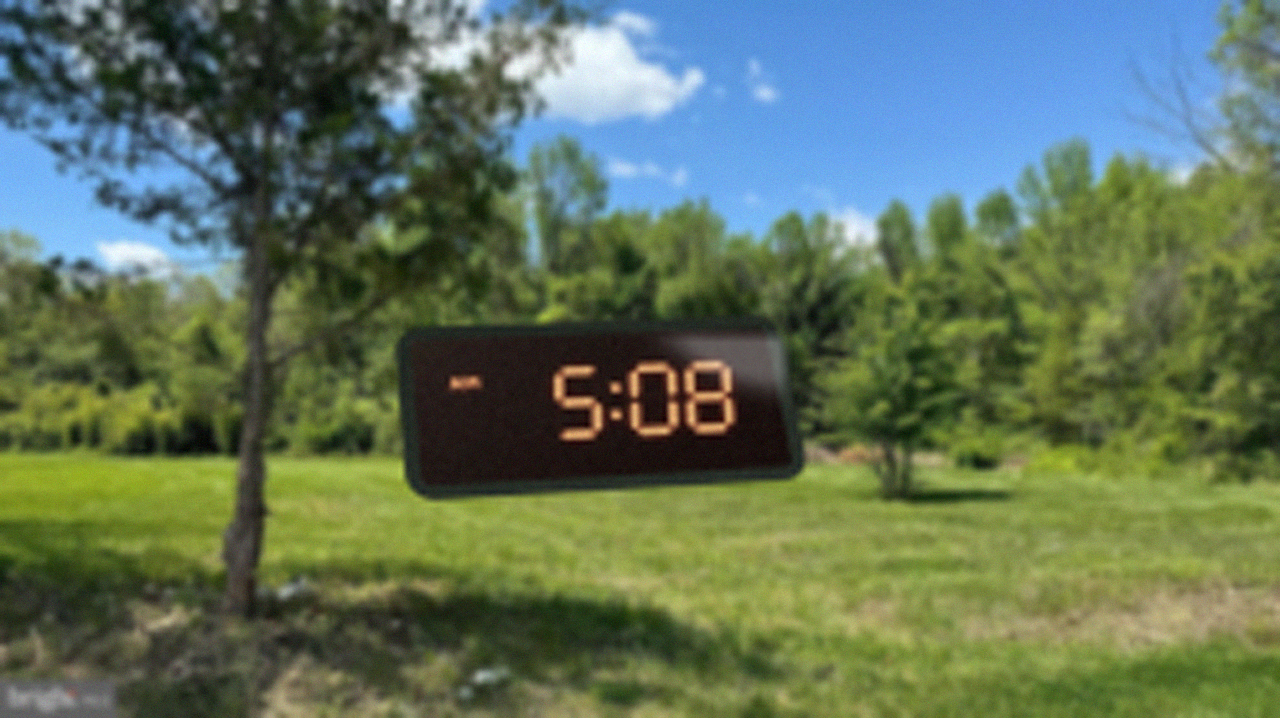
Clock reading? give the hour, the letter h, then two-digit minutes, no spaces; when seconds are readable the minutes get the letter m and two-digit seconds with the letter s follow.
5h08
